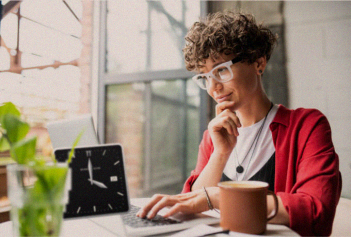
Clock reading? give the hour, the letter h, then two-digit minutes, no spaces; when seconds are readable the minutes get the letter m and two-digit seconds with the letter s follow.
4h00
